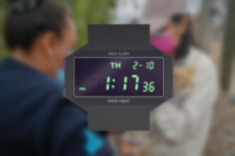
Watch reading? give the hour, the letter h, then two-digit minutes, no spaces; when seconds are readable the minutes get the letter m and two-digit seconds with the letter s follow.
1h17m36s
